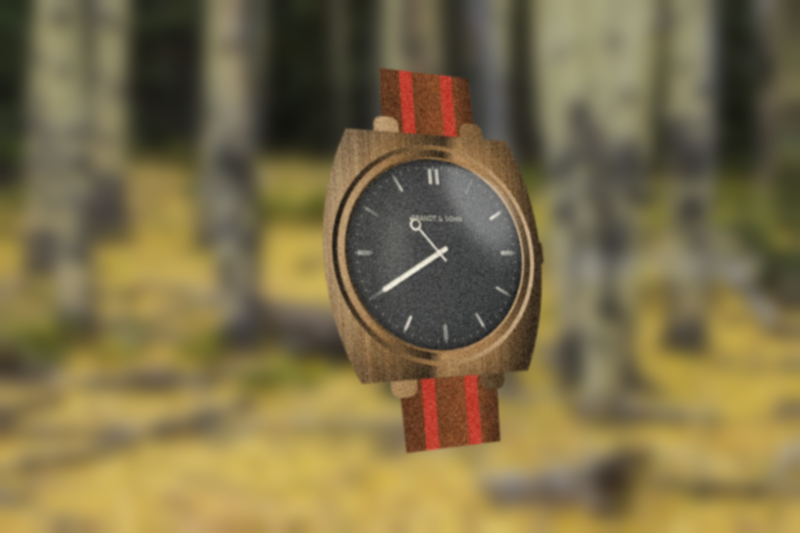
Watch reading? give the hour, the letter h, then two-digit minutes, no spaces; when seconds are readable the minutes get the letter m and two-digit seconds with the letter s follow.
10h40
